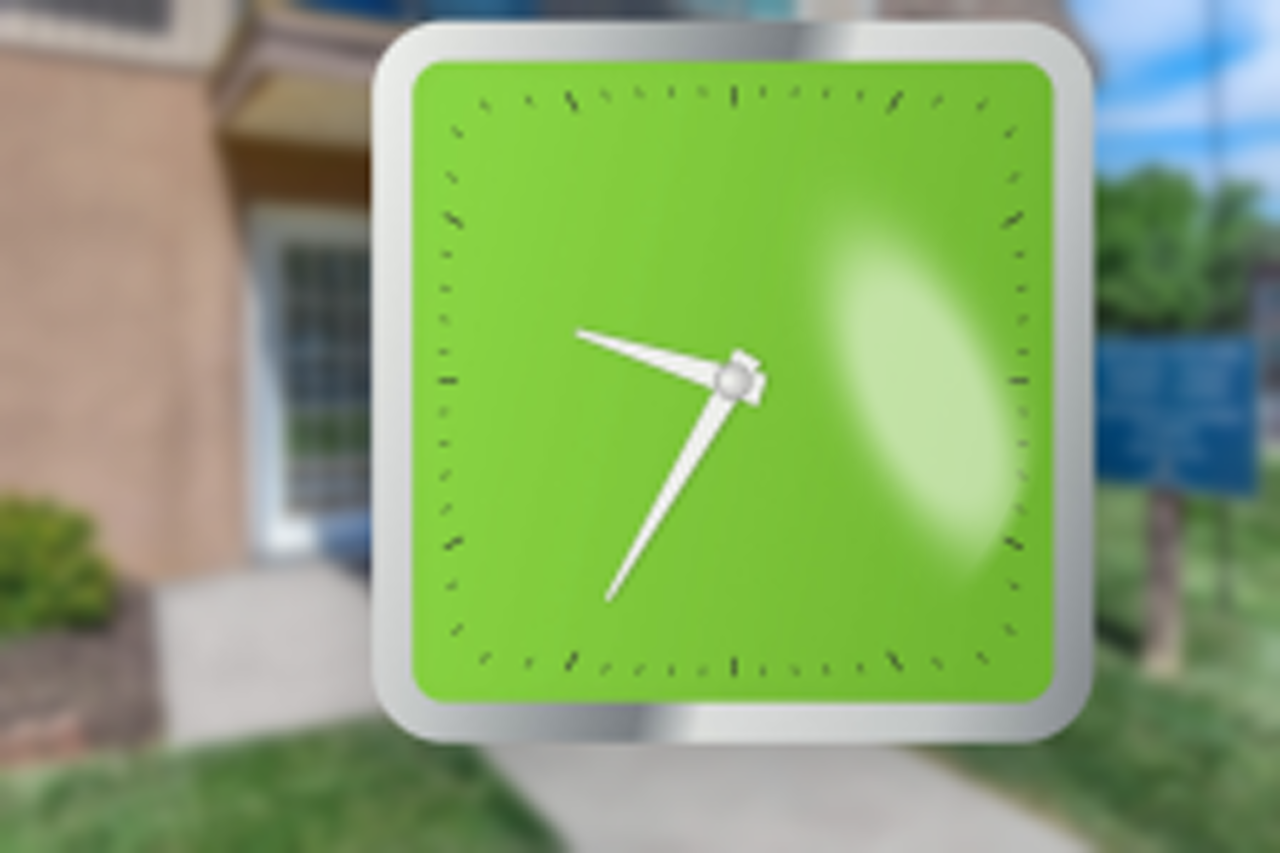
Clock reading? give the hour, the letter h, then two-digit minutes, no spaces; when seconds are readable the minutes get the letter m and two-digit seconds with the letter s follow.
9h35
